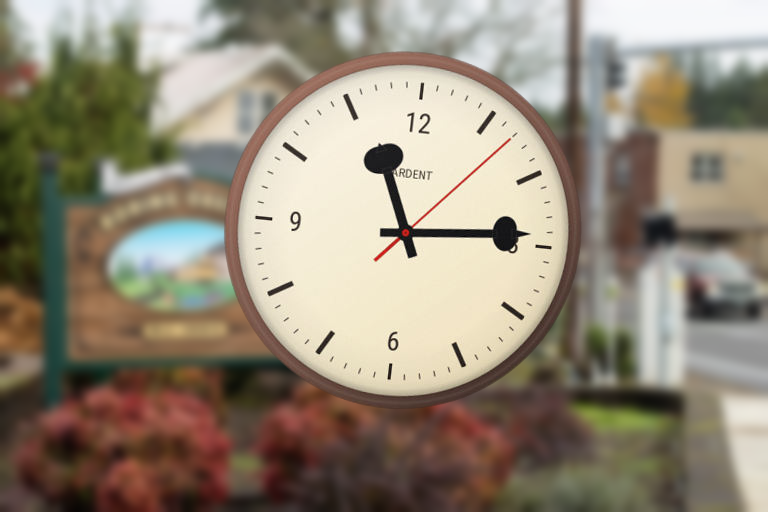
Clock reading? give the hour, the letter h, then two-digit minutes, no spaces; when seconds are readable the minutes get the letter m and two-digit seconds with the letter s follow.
11h14m07s
